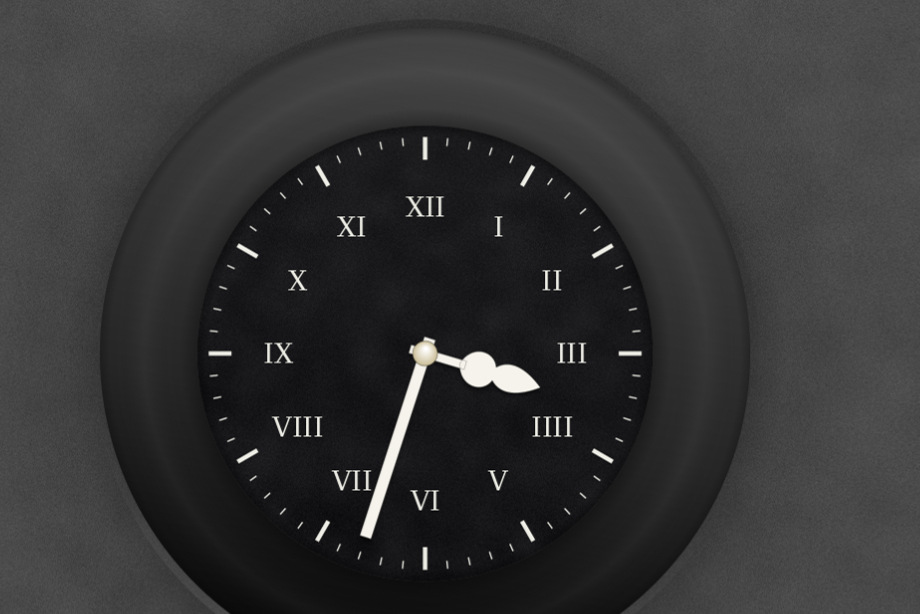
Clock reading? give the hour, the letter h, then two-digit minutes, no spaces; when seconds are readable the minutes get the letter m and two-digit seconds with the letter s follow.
3h33
